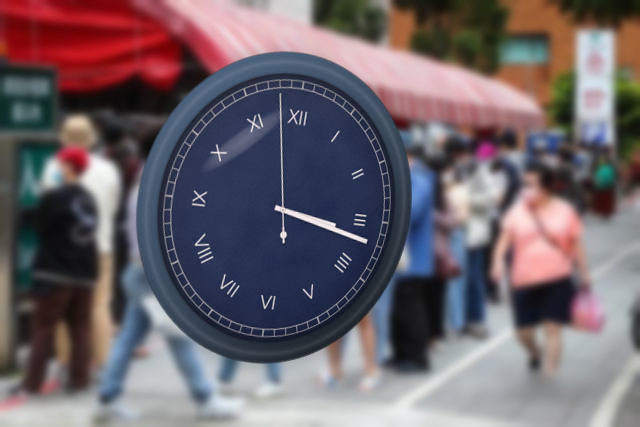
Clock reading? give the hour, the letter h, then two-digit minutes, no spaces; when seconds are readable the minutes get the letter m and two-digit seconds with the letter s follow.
3h16m58s
